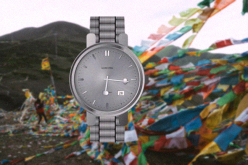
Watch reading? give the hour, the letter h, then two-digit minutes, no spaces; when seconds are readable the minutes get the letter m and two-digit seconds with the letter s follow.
6h16
